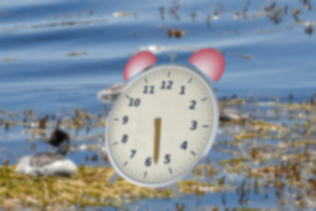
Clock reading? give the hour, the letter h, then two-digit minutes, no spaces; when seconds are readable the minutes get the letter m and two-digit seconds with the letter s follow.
5h28
